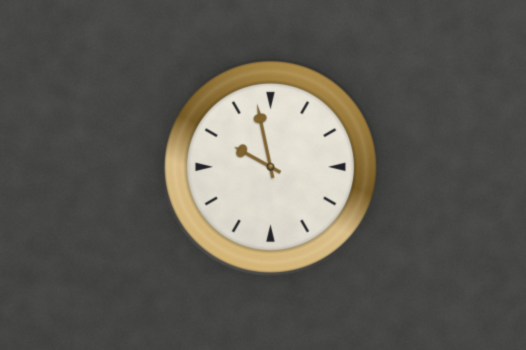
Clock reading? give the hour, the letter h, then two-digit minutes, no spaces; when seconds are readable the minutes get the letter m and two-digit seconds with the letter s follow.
9h58
